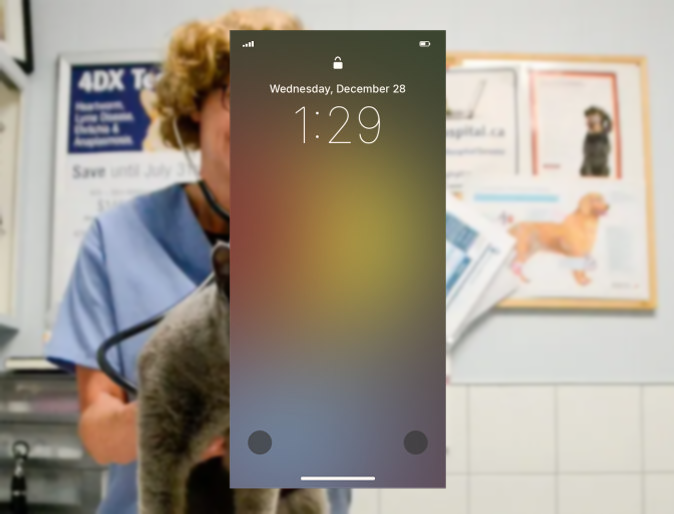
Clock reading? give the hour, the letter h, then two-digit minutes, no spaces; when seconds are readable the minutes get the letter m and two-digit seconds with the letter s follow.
1h29
